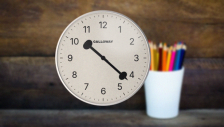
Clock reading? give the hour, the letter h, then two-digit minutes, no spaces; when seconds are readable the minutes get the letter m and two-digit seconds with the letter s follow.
10h22
